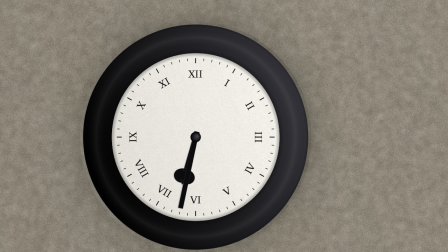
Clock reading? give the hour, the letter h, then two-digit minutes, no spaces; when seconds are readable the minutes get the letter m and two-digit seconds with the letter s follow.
6h32
